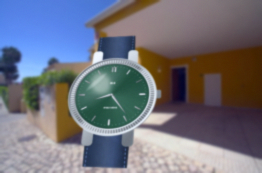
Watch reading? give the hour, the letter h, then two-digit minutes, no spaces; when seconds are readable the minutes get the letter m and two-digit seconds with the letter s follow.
8h24
